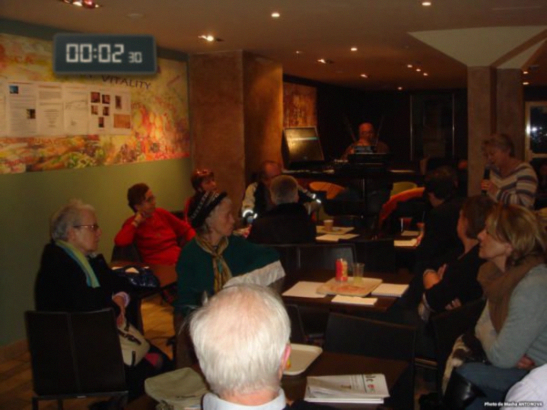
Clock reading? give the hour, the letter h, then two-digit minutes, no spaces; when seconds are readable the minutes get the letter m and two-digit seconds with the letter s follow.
0h02
